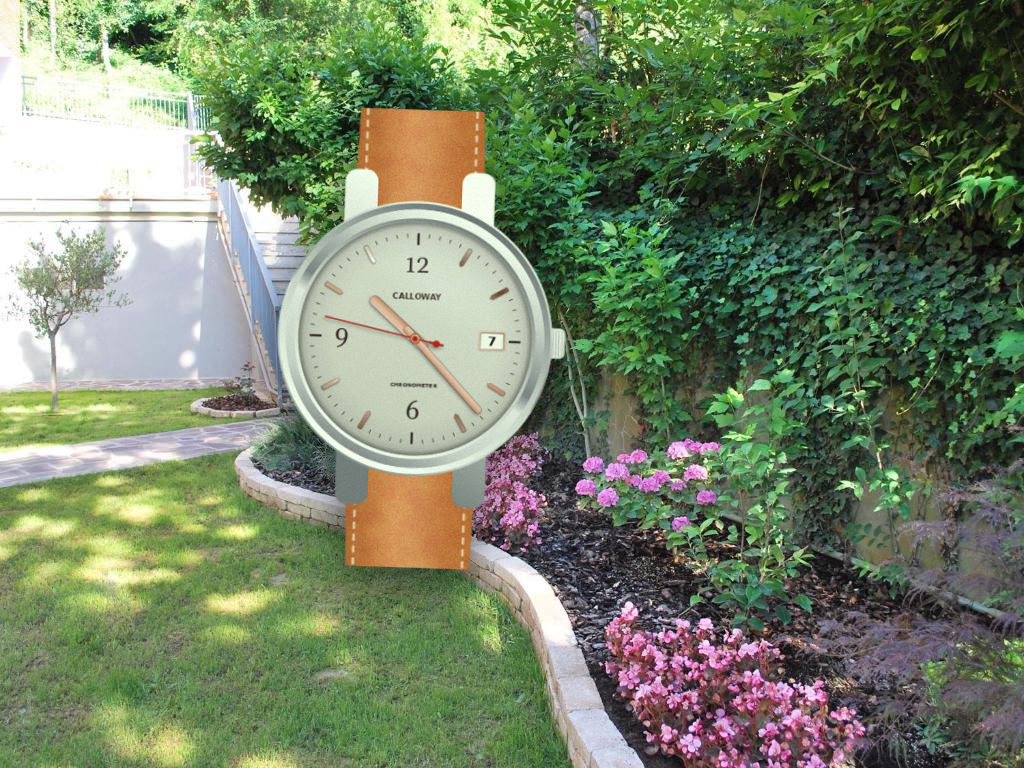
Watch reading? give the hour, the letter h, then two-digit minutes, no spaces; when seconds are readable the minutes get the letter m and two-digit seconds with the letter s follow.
10h22m47s
